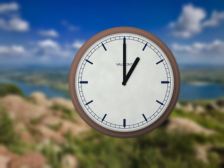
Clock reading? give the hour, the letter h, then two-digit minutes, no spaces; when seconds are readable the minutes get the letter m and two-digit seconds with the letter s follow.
1h00
